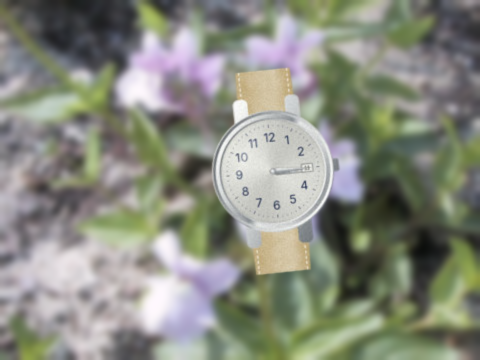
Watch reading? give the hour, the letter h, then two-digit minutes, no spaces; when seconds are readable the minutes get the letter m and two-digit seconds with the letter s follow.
3h15
